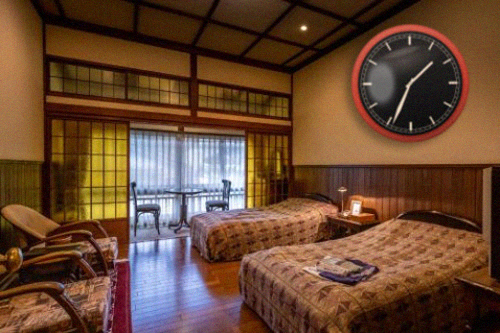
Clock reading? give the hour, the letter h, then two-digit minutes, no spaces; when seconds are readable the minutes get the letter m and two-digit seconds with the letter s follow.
1h34
